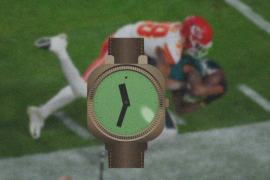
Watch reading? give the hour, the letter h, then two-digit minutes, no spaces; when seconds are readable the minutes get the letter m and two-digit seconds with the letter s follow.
11h33
